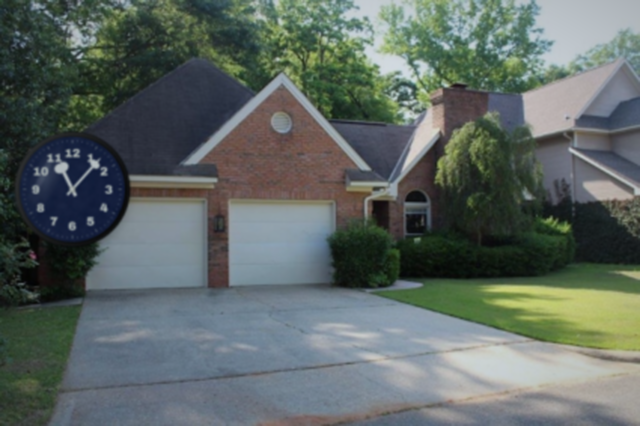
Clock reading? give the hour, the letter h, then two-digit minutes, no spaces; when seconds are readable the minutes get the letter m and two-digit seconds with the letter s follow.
11h07
